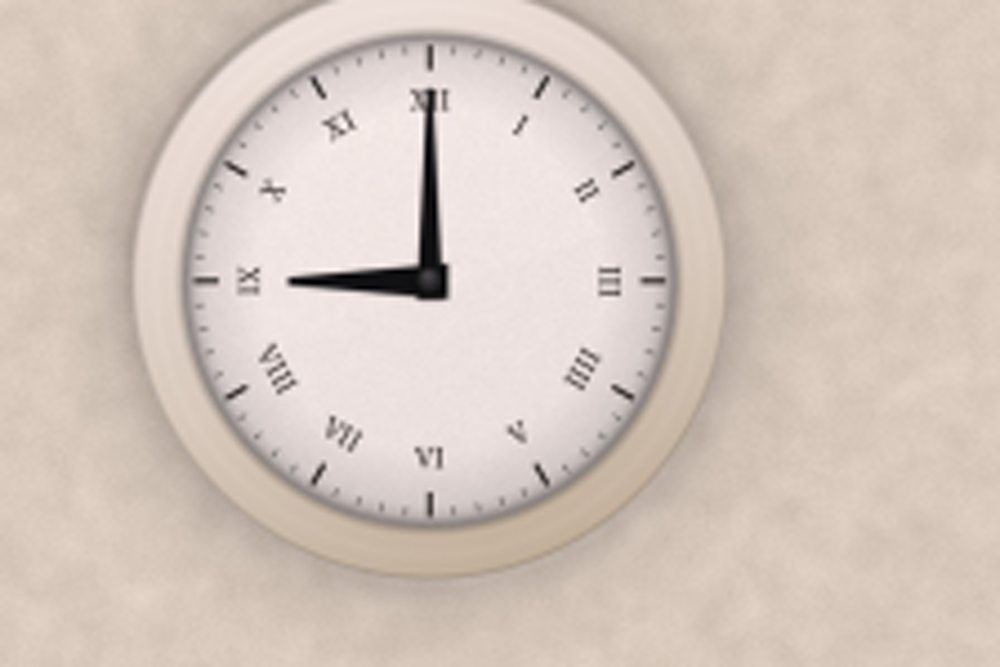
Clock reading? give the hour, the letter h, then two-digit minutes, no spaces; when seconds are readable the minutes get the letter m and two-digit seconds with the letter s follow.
9h00
